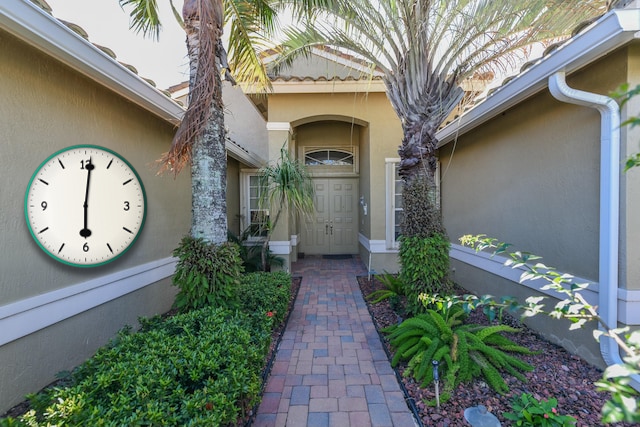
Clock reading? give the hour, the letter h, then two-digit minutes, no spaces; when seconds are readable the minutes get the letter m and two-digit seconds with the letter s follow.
6h01
